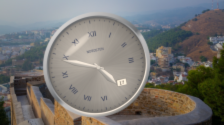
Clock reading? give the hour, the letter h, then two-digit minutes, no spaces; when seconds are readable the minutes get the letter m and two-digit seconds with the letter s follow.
4h49
